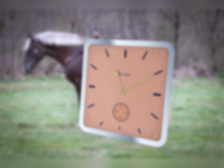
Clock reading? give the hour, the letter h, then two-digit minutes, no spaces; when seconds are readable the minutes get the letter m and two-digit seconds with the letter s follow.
11h10
